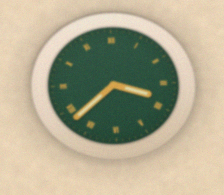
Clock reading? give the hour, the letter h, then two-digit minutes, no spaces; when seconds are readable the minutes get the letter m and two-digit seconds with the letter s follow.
3h38
